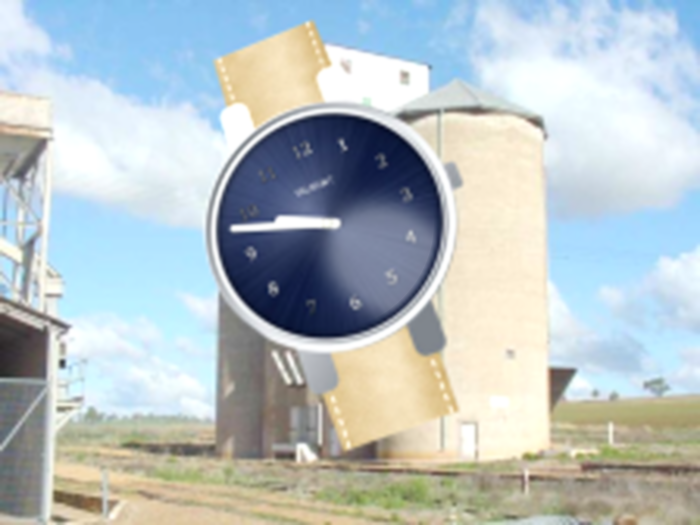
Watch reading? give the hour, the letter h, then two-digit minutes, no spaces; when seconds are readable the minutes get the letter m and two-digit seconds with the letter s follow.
9h48
